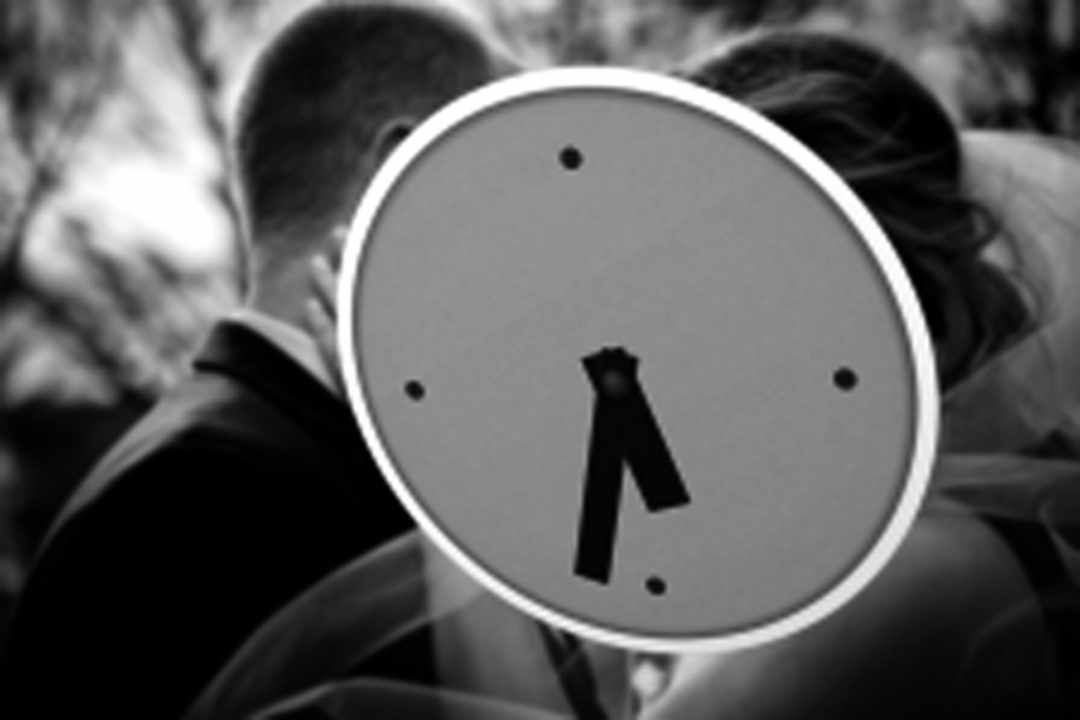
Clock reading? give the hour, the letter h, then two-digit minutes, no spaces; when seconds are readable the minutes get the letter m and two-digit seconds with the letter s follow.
5h33
